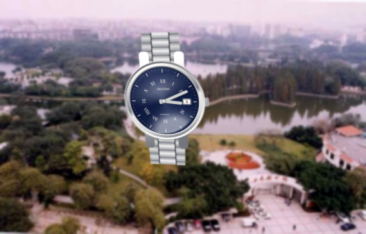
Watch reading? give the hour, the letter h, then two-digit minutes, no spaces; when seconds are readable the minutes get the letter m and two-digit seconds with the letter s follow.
3h11
